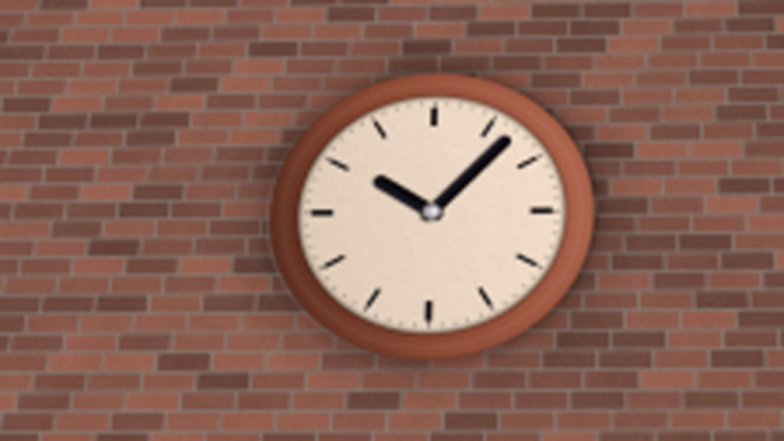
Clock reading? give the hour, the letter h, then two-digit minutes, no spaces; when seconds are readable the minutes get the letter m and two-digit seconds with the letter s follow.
10h07
